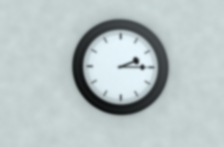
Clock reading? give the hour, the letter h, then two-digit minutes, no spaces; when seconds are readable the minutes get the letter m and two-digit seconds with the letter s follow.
2h15
